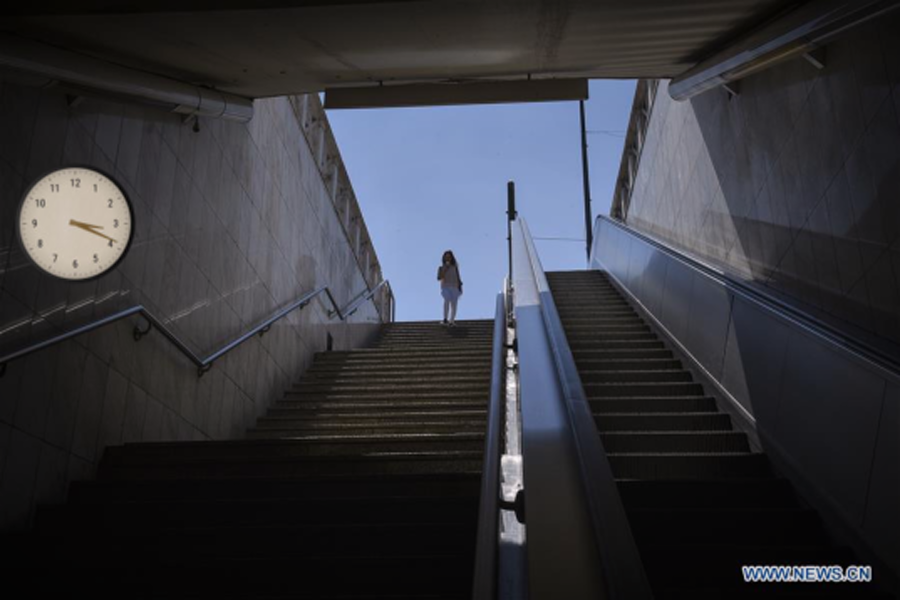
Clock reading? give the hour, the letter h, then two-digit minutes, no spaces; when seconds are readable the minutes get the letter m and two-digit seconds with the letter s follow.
3h19
